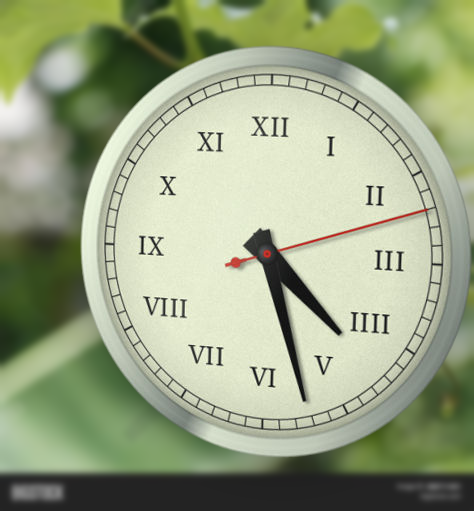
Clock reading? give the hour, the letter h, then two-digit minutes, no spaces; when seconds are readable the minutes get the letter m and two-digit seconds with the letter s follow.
4h27m12s
